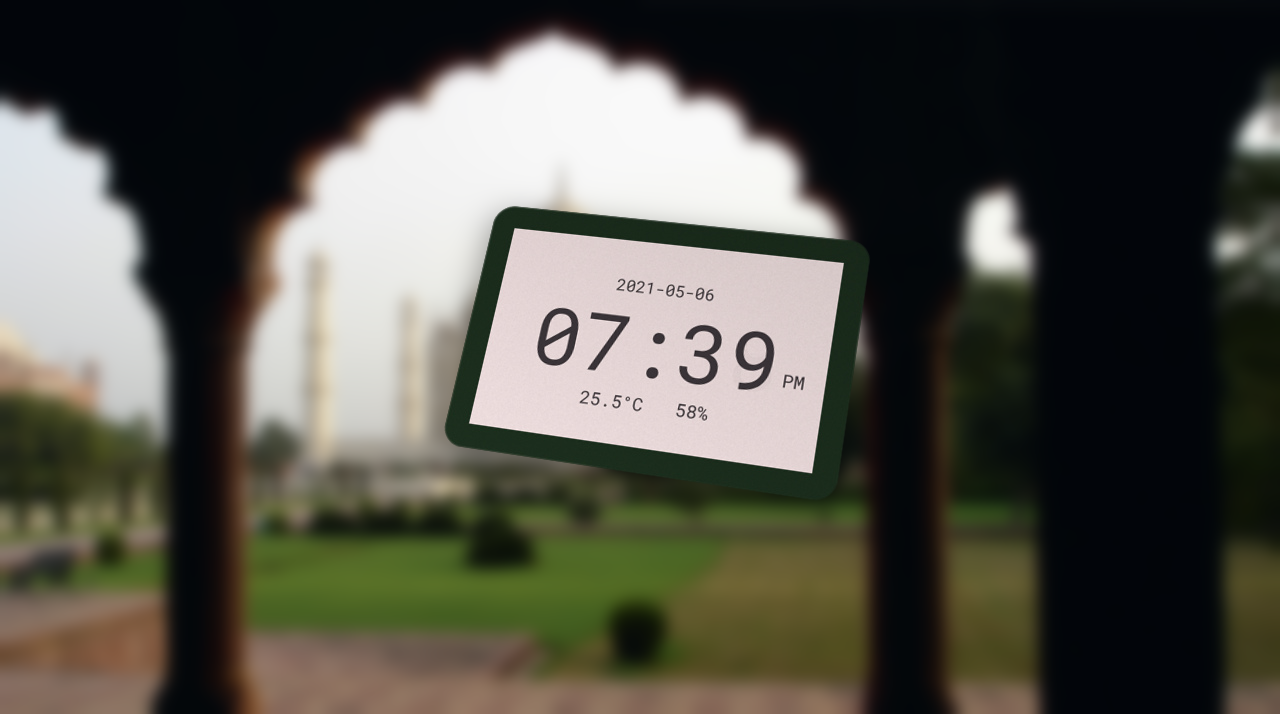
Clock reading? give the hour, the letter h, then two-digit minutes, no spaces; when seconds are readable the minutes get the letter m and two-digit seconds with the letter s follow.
7h39
